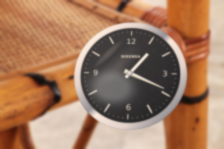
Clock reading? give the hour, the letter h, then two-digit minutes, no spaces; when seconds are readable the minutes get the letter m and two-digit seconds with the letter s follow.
1h19
